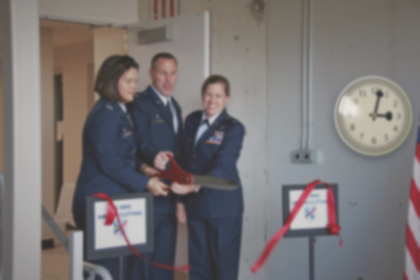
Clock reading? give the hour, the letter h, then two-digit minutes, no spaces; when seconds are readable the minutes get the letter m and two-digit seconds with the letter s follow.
3h02
